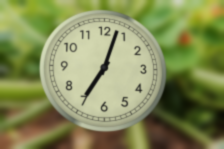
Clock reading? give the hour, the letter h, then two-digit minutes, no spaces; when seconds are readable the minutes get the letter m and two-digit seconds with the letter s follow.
7h03
